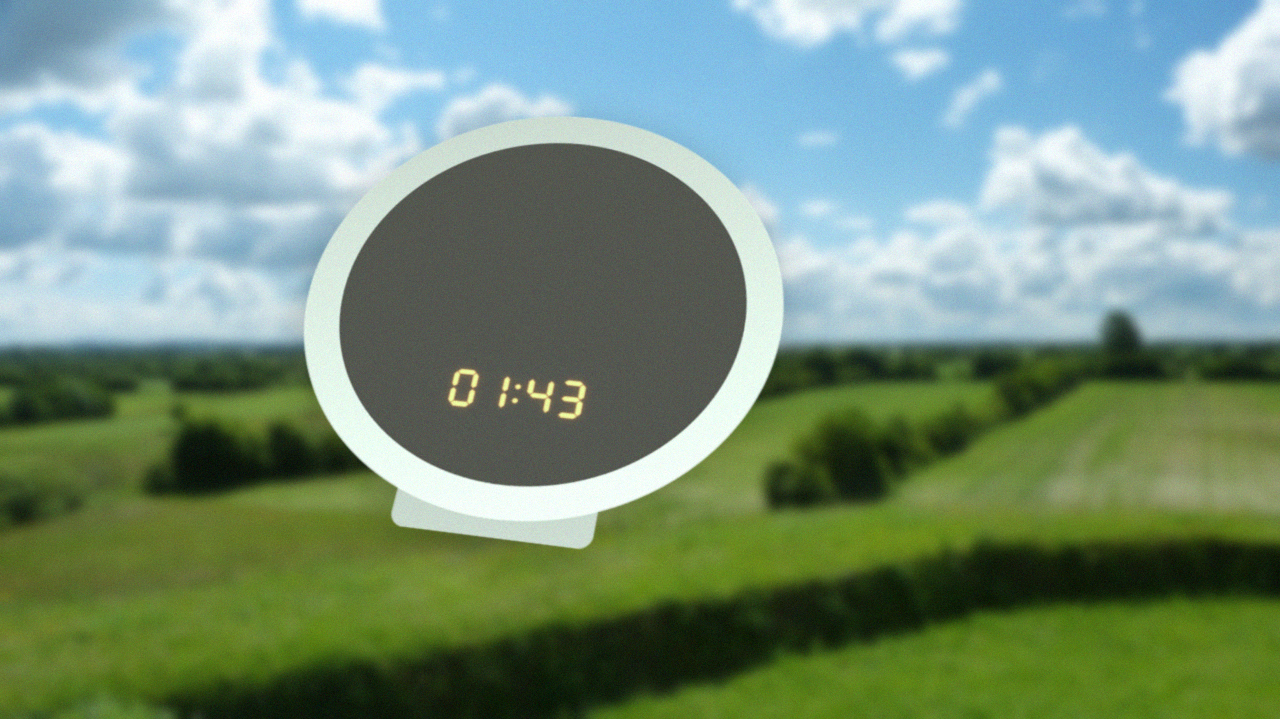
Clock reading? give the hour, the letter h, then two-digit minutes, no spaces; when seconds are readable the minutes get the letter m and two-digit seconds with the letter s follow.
1h43
